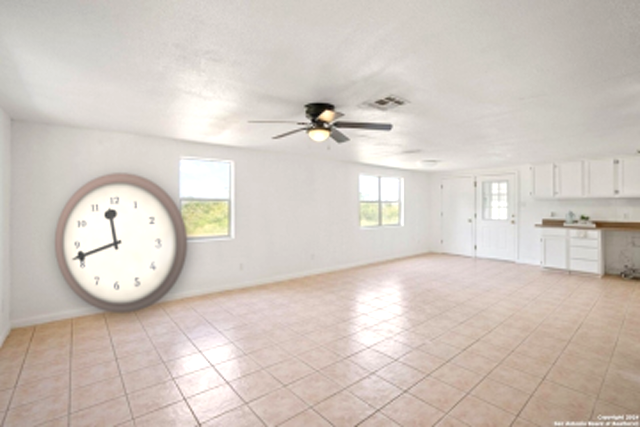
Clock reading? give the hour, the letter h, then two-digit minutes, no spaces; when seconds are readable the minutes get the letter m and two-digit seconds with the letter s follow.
11h42
